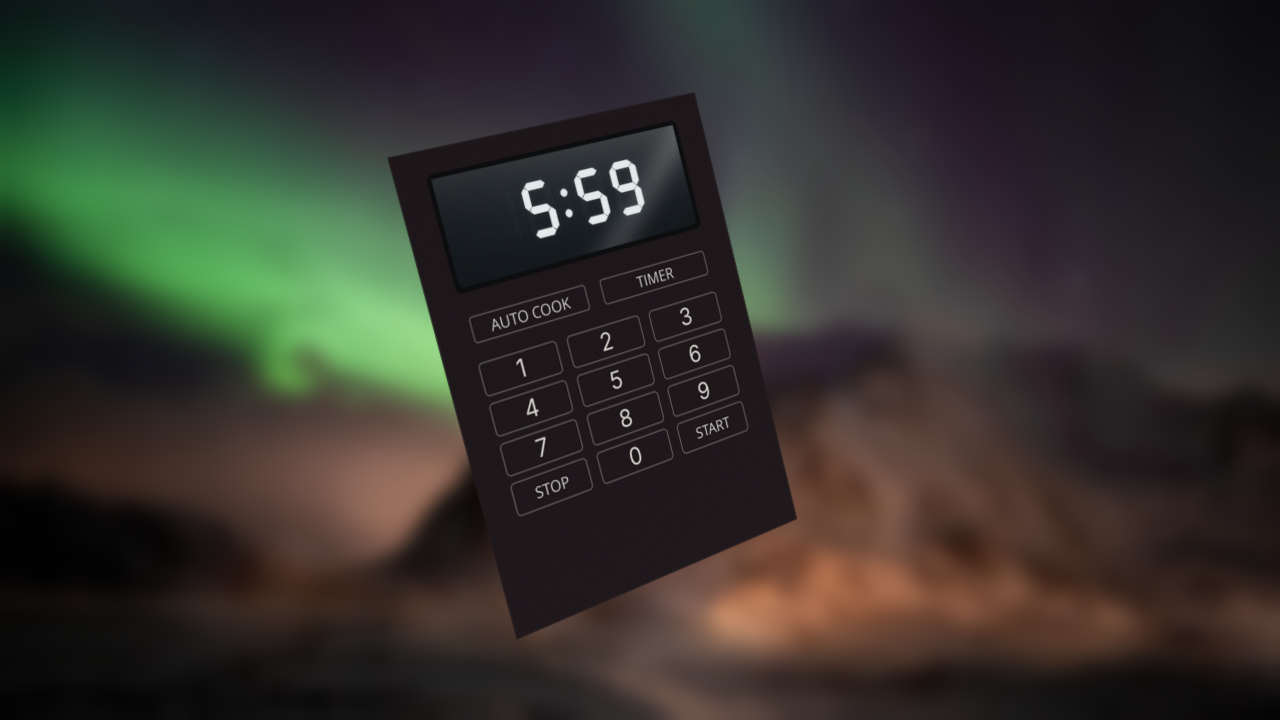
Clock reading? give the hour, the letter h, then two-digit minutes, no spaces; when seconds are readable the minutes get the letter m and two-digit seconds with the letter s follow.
5h59
